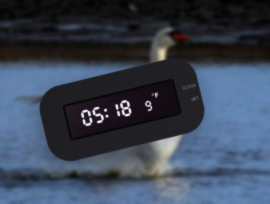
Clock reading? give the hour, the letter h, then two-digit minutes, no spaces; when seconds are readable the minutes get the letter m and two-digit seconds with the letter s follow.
5h18
